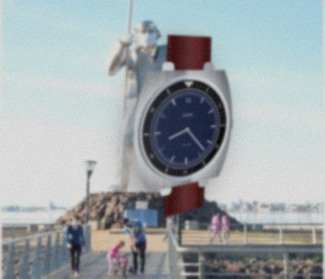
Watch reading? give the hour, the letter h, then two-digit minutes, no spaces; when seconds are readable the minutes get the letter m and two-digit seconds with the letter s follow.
8h23
